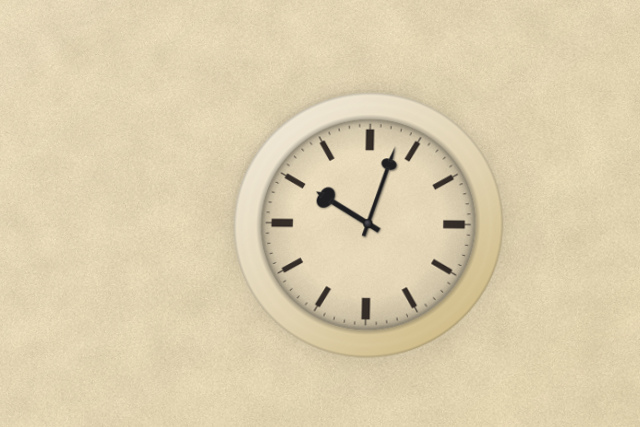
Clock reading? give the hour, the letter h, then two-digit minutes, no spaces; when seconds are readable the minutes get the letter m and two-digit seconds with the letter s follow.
10h03
